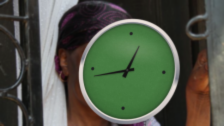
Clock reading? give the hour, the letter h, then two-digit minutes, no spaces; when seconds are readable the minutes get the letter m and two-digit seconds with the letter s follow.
12h43
